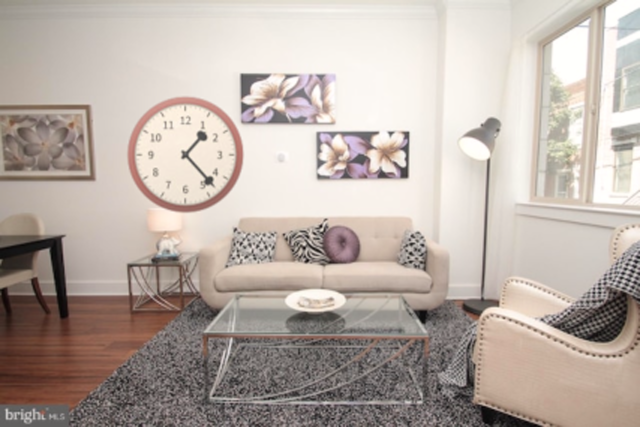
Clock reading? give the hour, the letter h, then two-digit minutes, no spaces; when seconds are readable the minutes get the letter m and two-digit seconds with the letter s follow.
1h23
